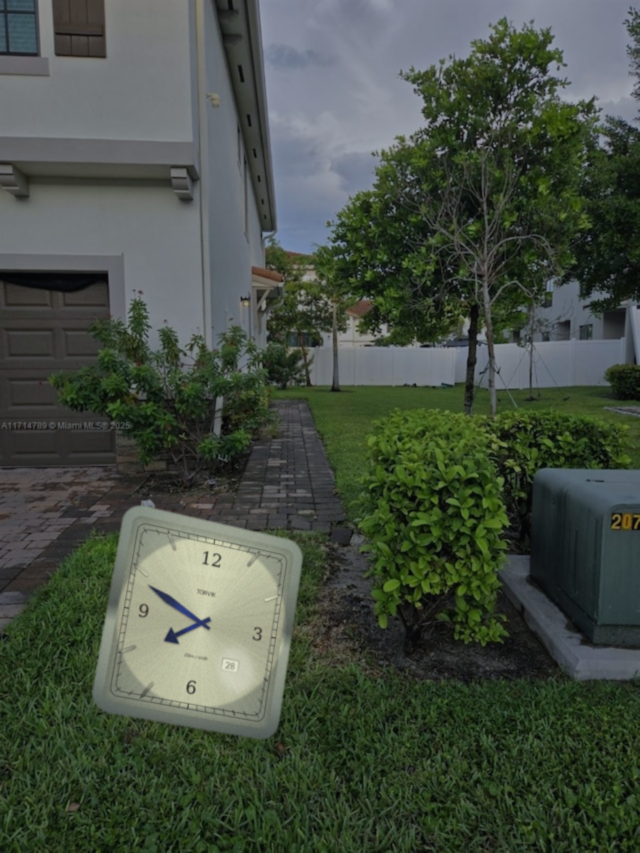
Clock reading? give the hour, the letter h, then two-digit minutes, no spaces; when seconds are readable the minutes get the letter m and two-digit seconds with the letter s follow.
7h49
